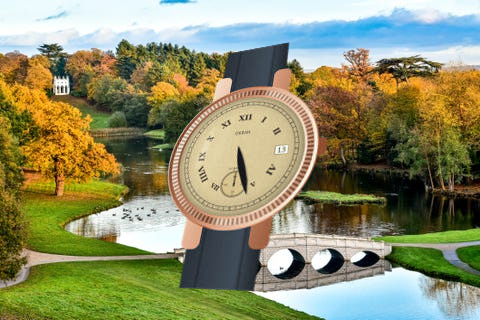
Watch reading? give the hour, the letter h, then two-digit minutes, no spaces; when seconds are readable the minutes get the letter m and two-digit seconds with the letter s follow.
5h27
